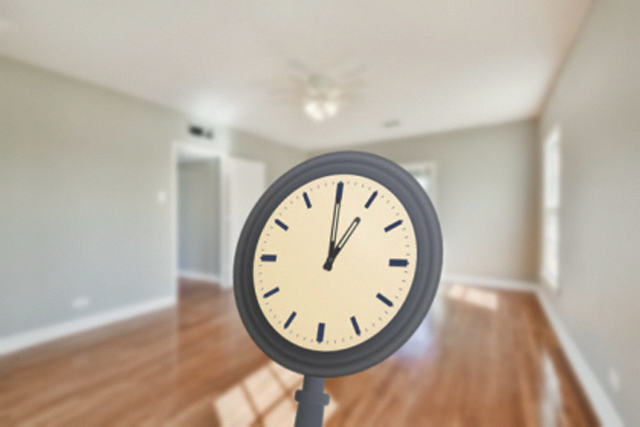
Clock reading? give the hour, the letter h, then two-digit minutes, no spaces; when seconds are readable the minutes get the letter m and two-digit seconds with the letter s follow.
1h00
